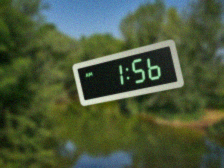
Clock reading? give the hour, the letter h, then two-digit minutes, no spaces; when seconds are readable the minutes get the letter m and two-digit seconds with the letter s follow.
1h56
